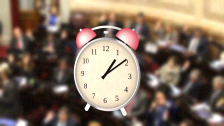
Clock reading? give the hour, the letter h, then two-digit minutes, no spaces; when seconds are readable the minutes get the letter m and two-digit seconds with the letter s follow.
1h09
